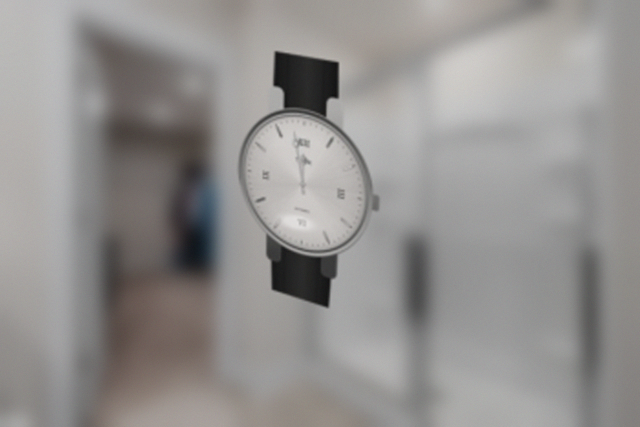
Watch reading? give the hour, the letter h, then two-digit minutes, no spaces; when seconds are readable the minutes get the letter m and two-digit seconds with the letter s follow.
11h58
